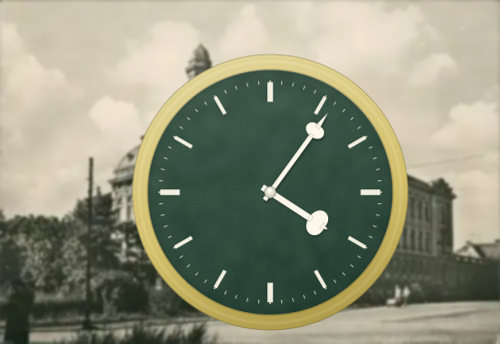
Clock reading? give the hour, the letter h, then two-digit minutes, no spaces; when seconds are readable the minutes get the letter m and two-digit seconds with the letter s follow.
4h06
